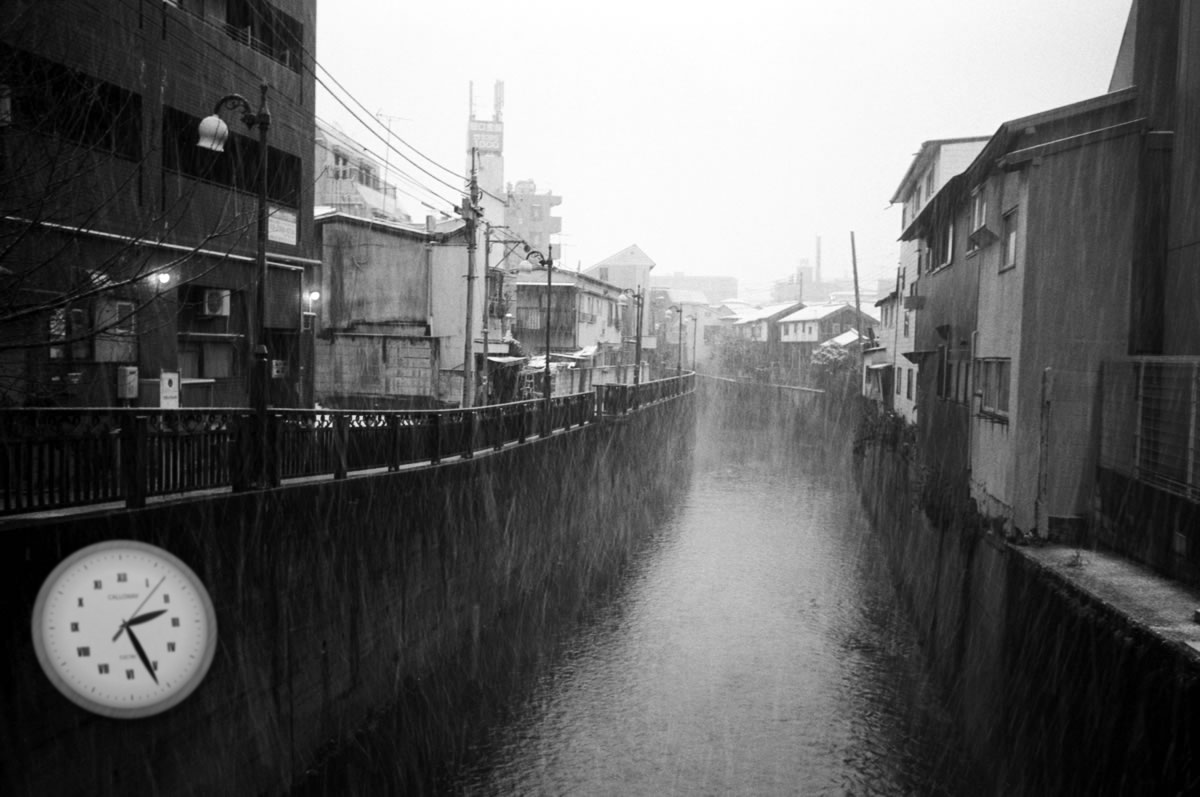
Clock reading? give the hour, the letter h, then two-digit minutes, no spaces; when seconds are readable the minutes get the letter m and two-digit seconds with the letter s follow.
2h26m07s
